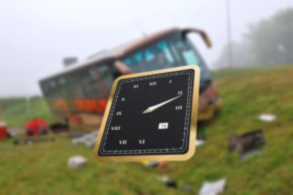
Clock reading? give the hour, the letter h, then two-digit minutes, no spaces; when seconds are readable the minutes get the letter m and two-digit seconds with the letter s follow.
2h11
